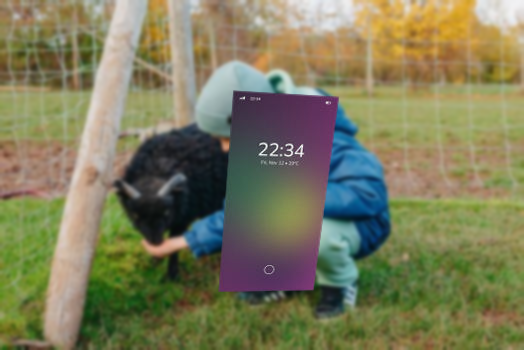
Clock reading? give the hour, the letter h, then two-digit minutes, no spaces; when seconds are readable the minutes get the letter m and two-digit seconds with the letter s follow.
22h34
